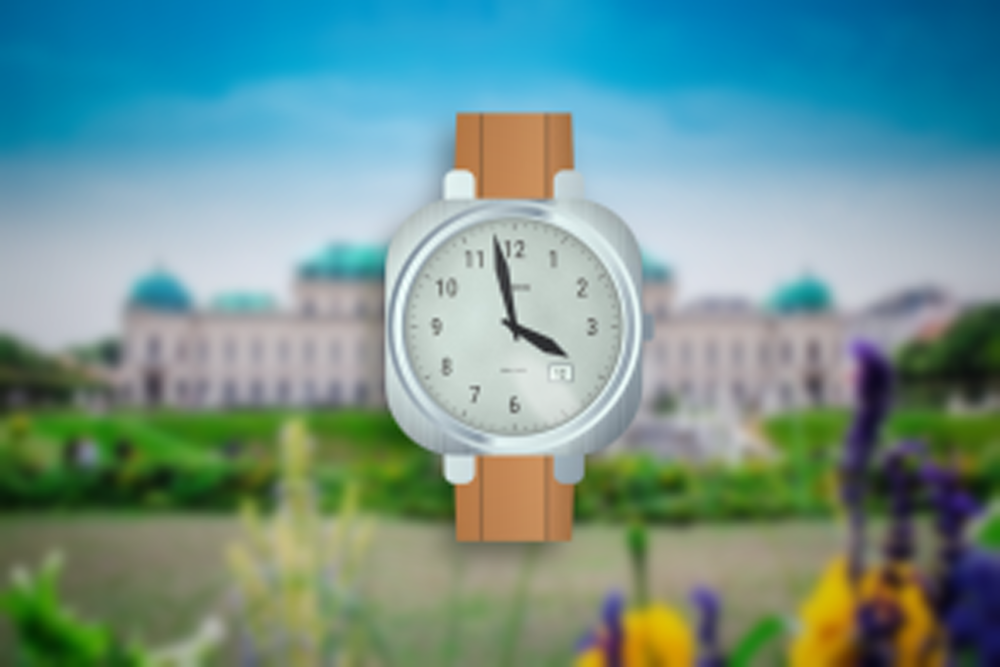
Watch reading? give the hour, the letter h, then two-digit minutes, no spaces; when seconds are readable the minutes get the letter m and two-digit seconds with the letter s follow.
3h58
